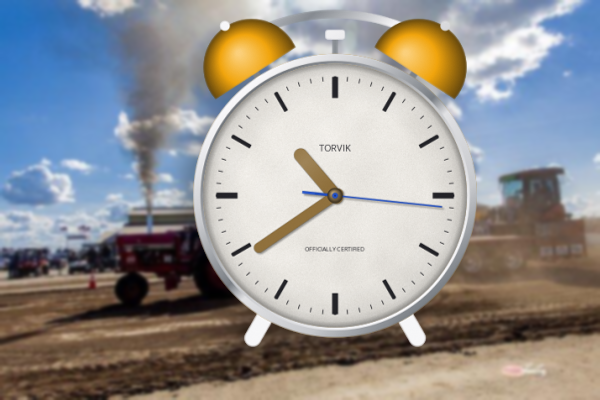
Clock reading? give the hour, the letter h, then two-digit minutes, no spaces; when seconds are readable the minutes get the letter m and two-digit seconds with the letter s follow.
10h39m16s
